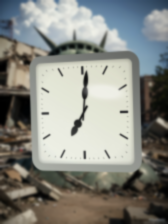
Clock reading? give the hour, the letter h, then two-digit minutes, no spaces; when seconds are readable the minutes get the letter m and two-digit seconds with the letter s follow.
7h01
